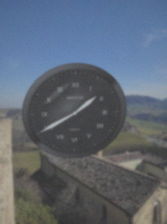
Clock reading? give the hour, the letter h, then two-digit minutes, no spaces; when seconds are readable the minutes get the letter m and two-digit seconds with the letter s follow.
1h40
